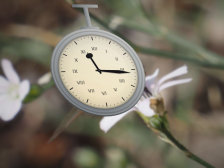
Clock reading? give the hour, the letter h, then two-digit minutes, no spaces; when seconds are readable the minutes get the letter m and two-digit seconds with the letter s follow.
11h16
